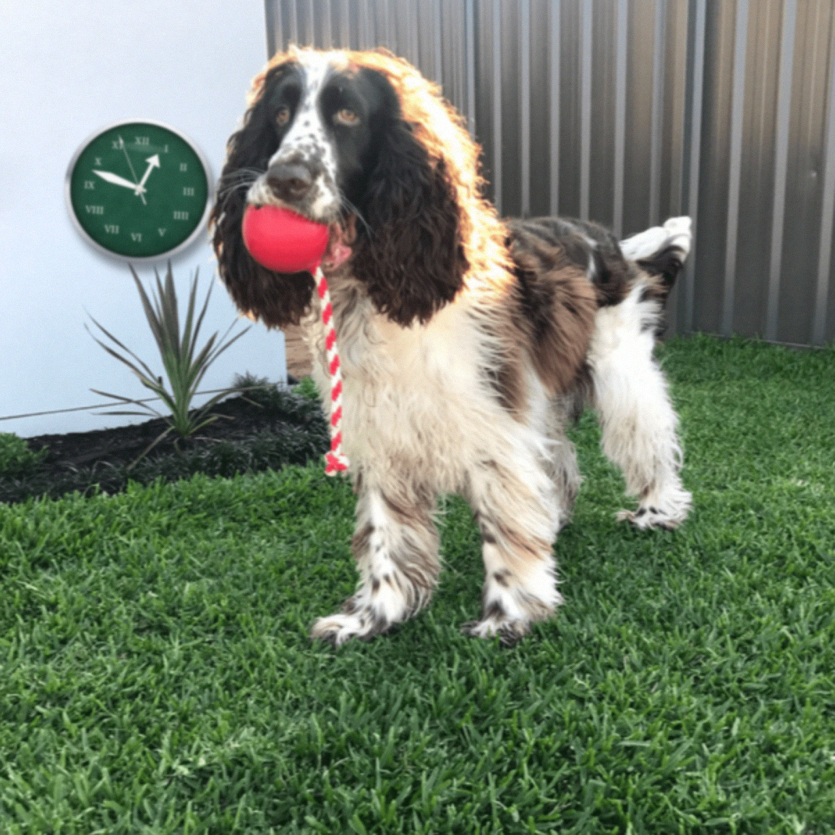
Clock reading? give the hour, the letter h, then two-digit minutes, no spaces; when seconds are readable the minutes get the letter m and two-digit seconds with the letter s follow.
12h47m56s
